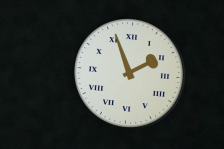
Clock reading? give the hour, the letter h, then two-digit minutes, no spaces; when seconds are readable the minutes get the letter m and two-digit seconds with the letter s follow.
1h56
